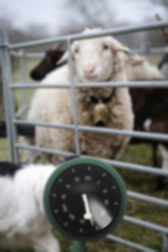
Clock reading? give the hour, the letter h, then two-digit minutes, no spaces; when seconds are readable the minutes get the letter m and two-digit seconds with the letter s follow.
5h26
